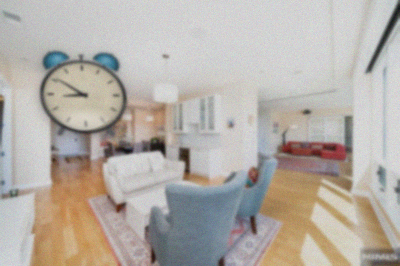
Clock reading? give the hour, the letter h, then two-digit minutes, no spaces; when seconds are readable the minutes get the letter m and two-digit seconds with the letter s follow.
8h51
